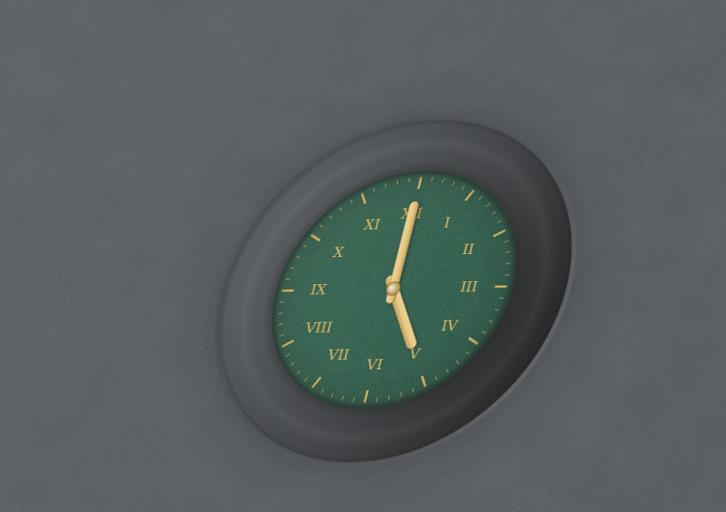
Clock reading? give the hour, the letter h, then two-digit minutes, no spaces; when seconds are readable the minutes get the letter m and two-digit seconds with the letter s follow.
5h00
